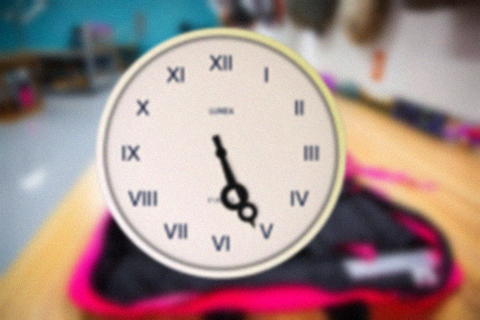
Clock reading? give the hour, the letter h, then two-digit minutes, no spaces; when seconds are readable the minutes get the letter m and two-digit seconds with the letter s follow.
5h26
